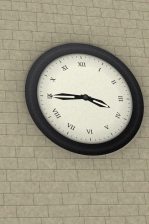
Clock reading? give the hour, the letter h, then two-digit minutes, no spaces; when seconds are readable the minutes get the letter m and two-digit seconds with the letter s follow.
3h45
